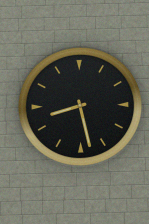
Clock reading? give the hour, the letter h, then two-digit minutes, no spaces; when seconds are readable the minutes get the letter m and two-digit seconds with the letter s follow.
8h28
